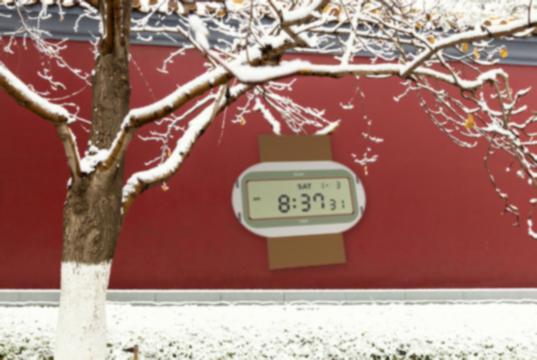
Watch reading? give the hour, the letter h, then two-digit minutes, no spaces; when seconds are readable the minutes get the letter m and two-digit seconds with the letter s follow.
8h37m31s
